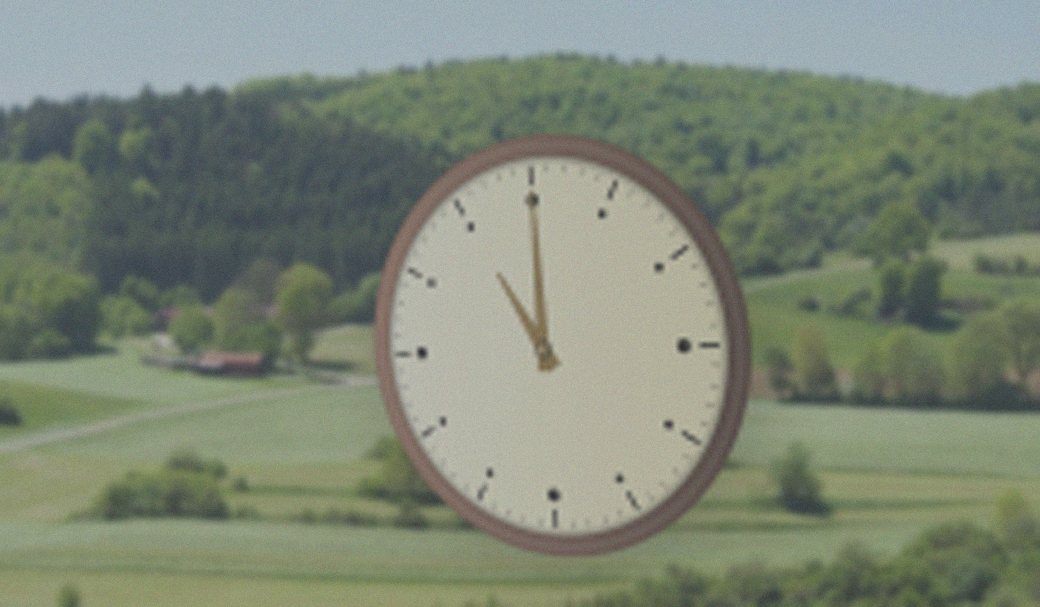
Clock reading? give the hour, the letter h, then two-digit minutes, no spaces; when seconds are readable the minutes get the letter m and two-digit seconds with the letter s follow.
11h00
